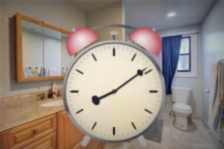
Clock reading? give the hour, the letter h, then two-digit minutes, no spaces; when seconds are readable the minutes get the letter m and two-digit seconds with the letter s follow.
8h09
